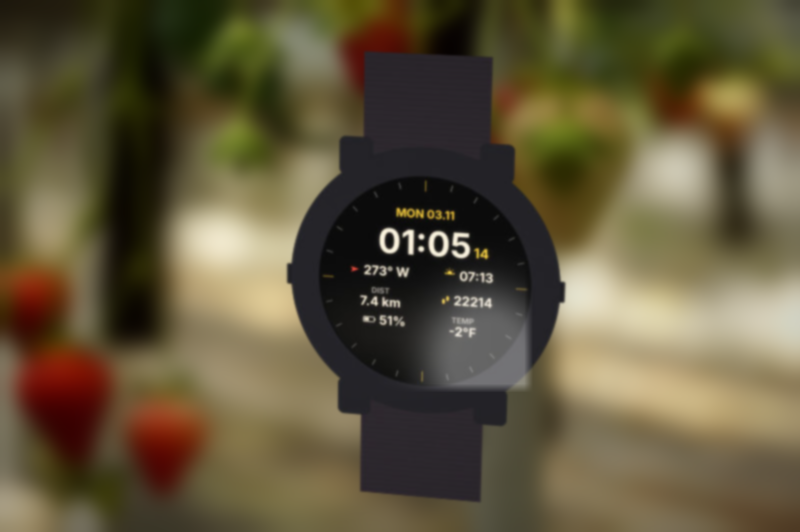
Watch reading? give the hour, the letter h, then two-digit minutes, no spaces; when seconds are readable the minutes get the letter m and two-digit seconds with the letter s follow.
1h05m14s
